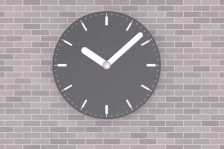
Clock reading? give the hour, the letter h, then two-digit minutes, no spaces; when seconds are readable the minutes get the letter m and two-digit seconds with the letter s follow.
10h08
